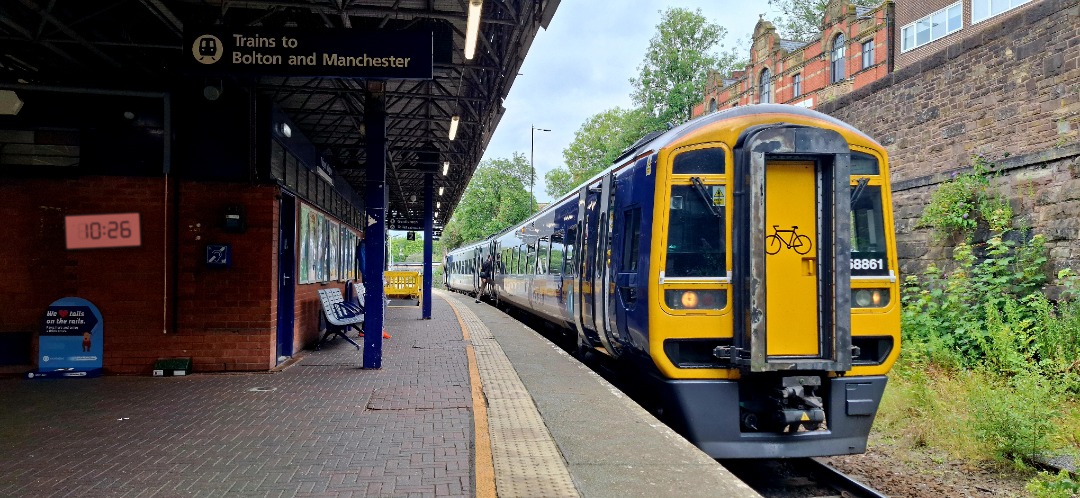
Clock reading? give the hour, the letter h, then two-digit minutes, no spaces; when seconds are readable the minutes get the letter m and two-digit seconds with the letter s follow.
10h26
